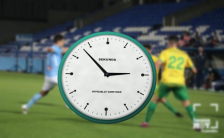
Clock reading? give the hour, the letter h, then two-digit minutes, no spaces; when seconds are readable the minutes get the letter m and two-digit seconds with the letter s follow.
2h53
